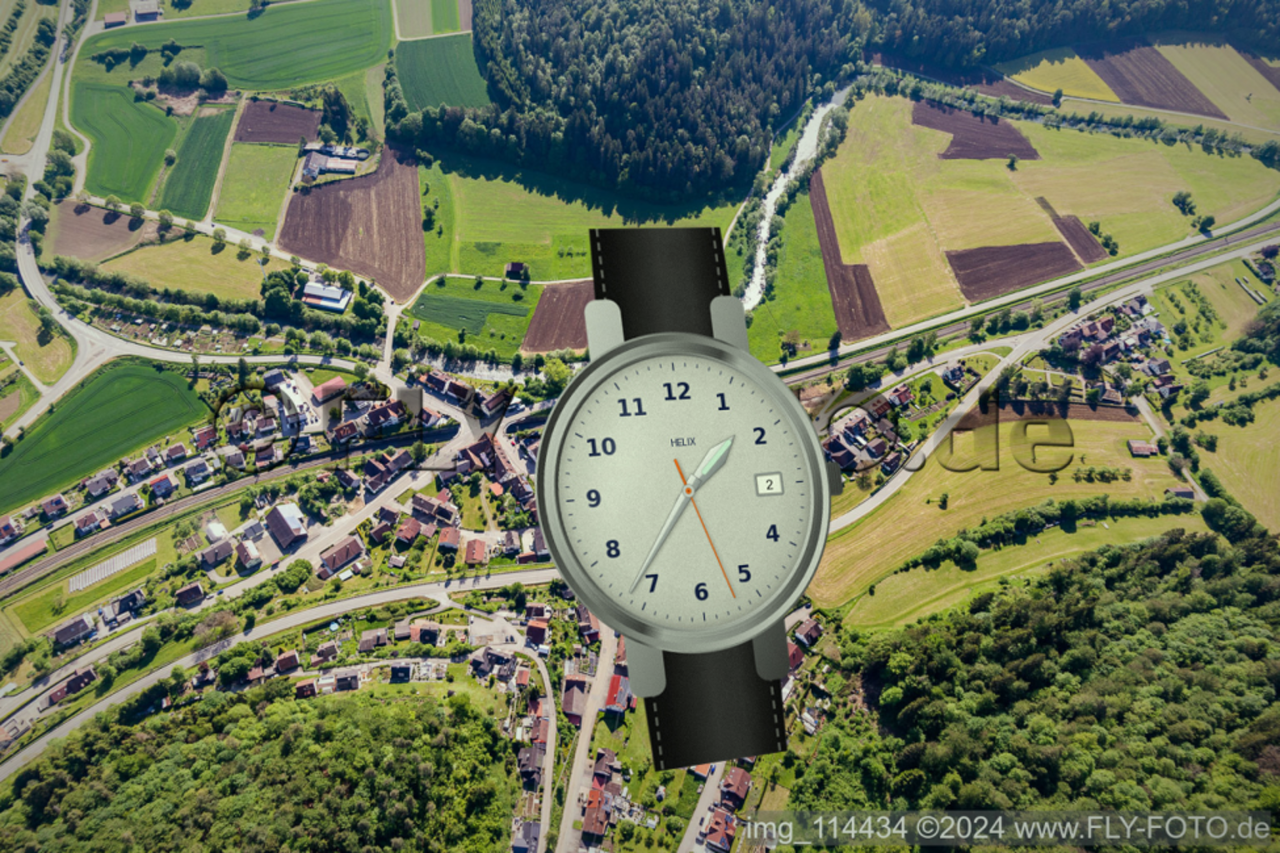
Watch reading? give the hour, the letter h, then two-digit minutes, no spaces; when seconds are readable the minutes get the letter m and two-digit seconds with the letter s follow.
1h36m27s
